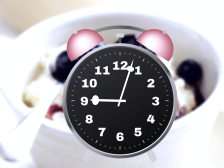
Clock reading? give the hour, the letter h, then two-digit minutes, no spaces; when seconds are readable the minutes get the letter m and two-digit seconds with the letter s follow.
9h03
